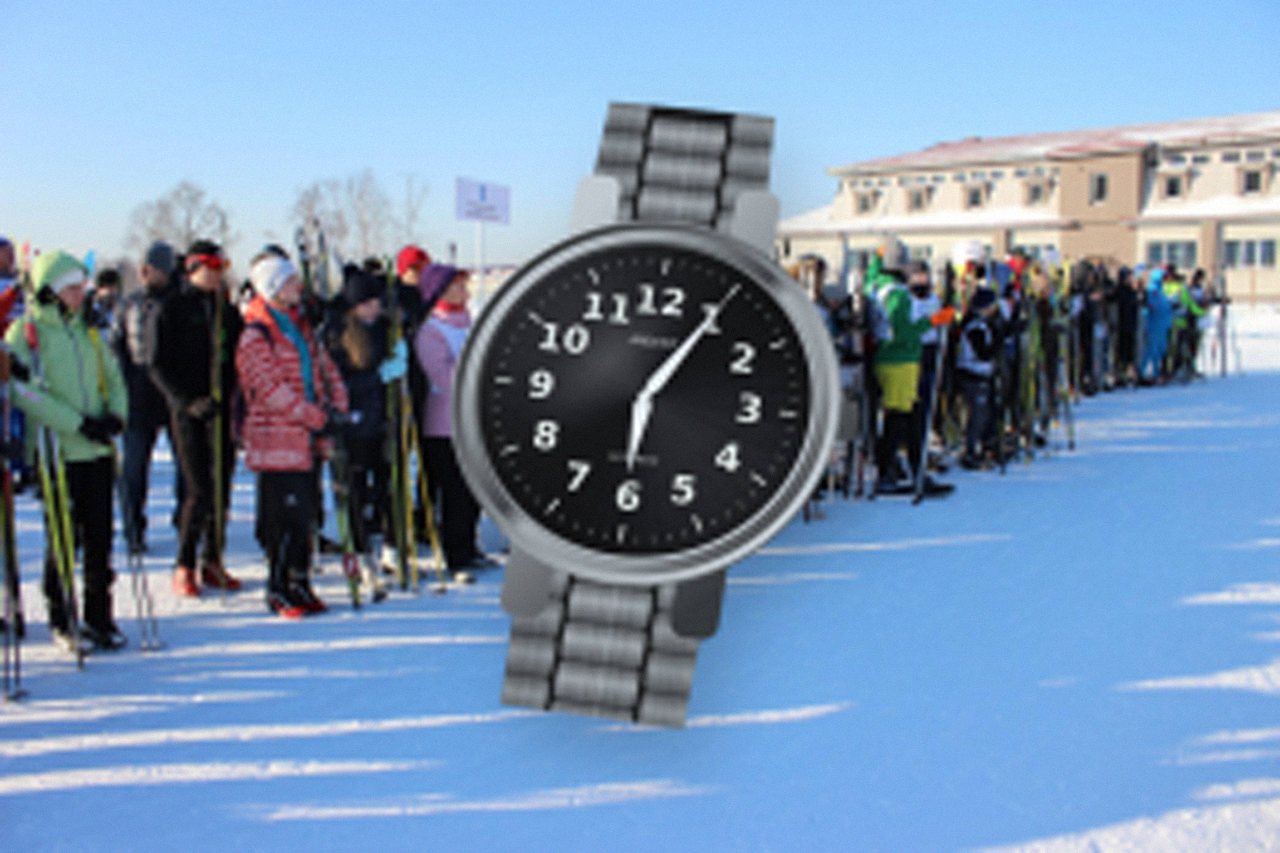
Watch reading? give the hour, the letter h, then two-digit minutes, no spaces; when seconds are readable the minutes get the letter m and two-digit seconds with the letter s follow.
6h05
